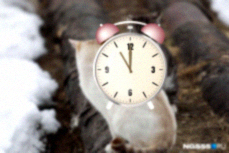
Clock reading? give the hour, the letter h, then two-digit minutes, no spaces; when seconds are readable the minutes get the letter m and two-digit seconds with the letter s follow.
11h00
